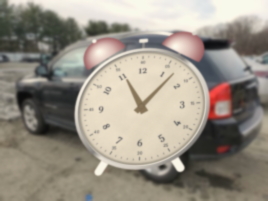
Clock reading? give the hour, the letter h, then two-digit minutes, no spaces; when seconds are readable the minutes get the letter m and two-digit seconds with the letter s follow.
11h07
